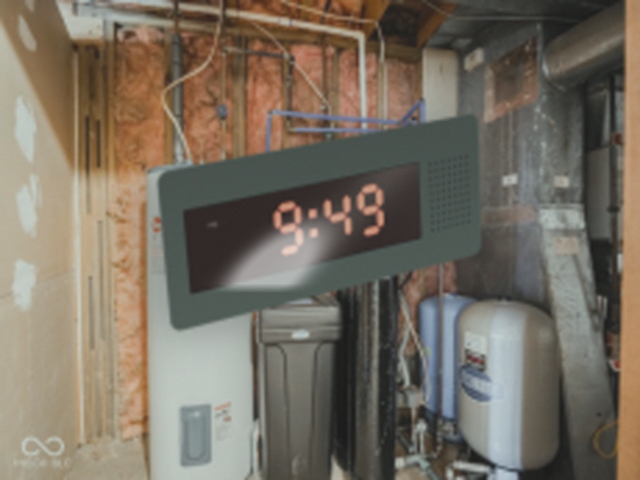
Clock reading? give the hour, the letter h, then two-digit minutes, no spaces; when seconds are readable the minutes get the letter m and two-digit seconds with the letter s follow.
9h49
